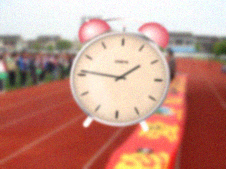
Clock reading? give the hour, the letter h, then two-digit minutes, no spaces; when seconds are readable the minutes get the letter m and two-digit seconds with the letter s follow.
1h46
